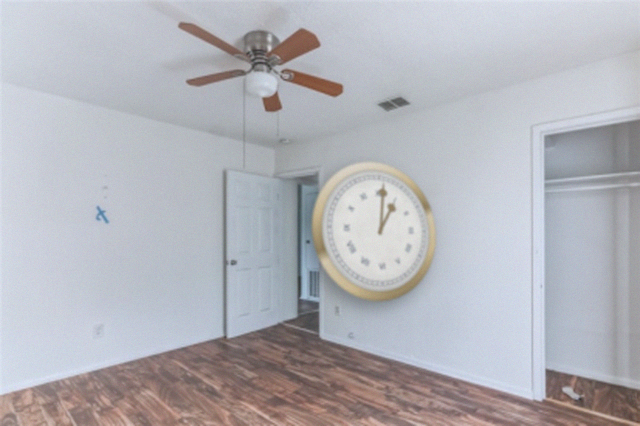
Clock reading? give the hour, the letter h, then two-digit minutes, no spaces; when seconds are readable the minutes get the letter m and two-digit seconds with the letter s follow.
1h01
